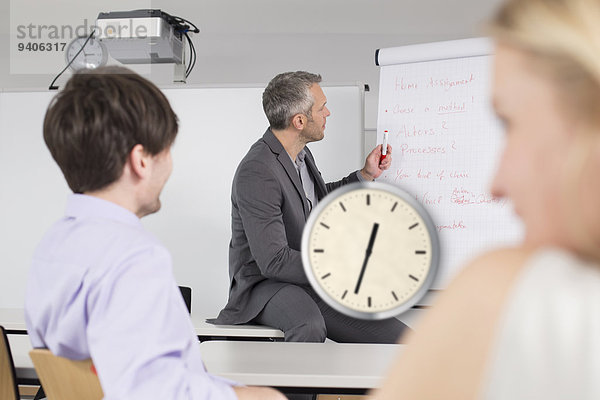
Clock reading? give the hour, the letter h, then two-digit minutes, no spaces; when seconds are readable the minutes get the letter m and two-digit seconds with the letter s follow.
12h33
